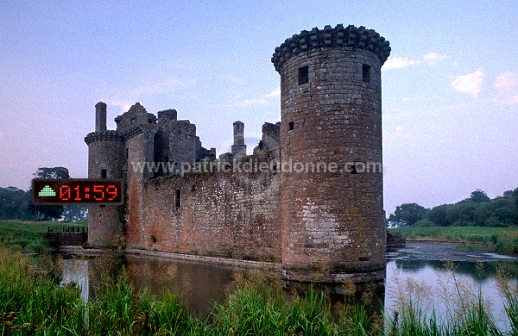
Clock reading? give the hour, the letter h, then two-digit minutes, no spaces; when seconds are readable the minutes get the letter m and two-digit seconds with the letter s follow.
1h59
